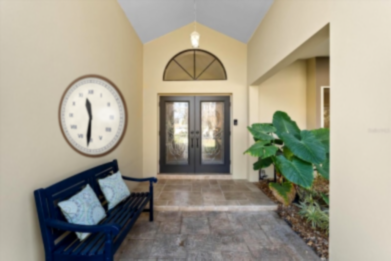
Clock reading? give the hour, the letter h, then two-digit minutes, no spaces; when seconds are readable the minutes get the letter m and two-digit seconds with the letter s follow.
11h31
